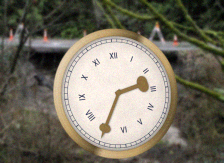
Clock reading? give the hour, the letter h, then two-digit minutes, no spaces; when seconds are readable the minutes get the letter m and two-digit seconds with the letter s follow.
2h35
